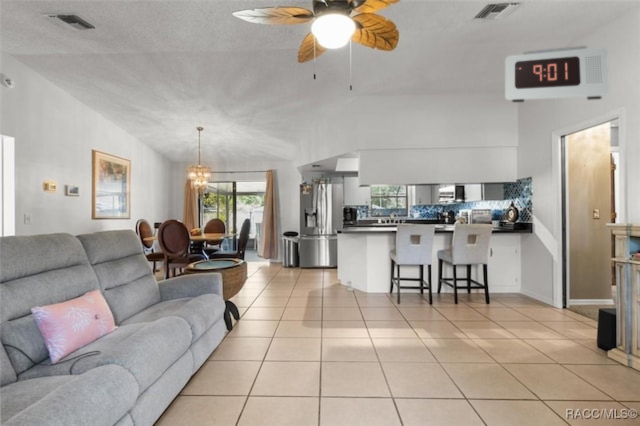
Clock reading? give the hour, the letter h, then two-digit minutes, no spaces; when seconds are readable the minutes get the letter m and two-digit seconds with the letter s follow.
9h01
